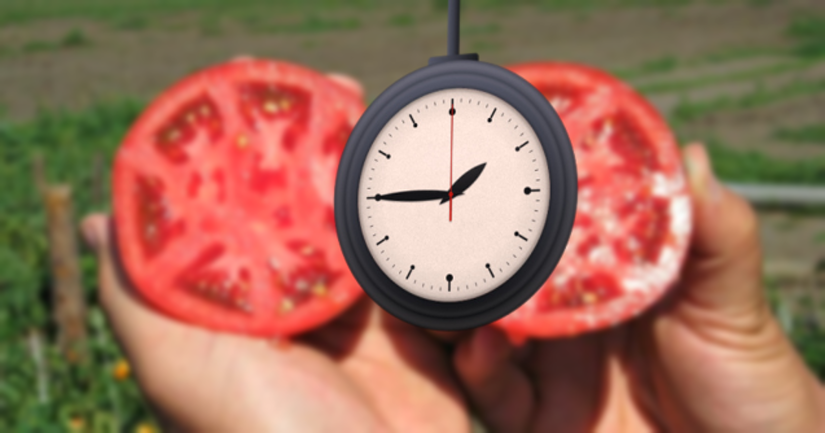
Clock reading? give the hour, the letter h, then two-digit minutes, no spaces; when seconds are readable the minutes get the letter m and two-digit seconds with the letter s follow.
1h45m00s
